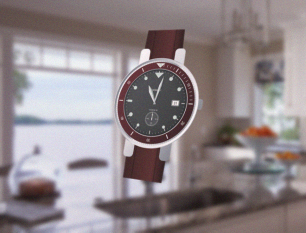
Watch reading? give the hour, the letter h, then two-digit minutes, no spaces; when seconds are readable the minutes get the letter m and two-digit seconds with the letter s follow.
11h02
